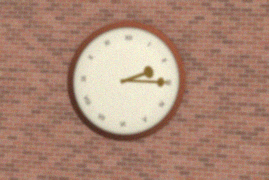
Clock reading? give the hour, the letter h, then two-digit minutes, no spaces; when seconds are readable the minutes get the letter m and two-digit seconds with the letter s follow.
2h15
